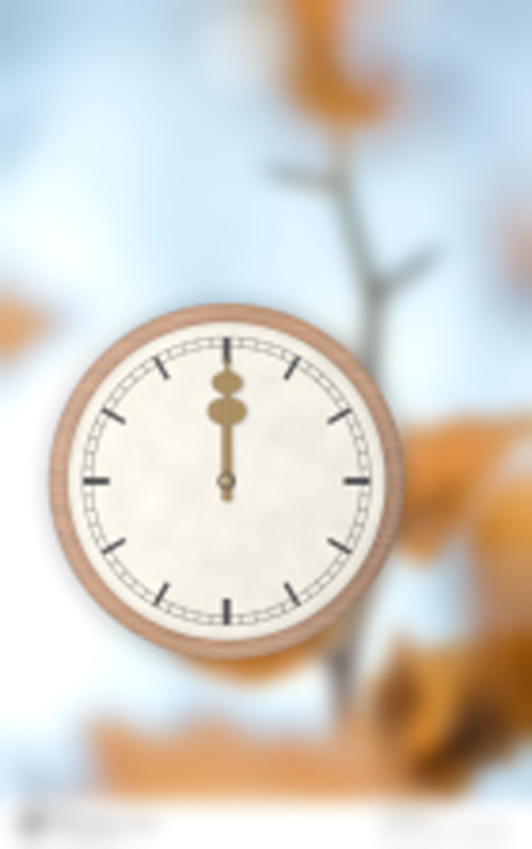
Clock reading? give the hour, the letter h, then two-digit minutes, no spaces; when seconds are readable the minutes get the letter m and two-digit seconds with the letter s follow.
12h00
